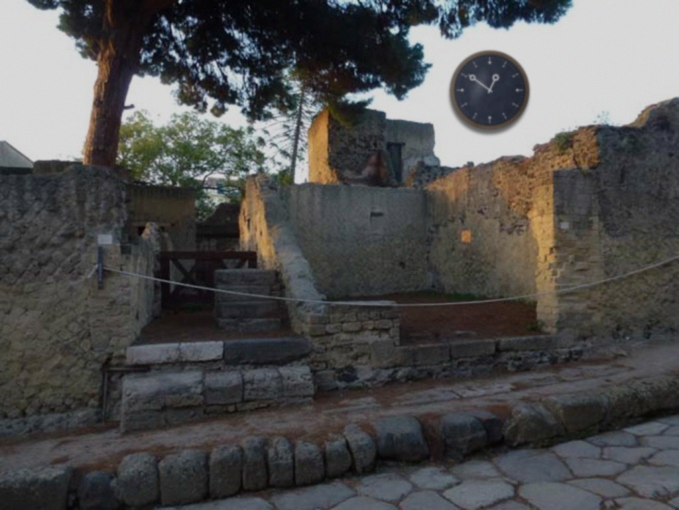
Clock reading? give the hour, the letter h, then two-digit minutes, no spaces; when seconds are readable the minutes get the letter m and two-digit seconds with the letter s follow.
12h51
